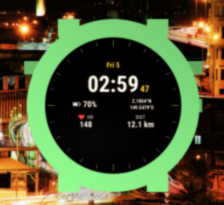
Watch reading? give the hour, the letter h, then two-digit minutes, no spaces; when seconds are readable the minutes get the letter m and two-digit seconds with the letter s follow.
2h59
